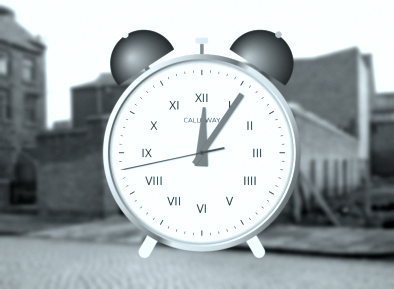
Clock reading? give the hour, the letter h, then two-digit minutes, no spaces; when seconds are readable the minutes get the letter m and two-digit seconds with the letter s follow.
12h05m43s
